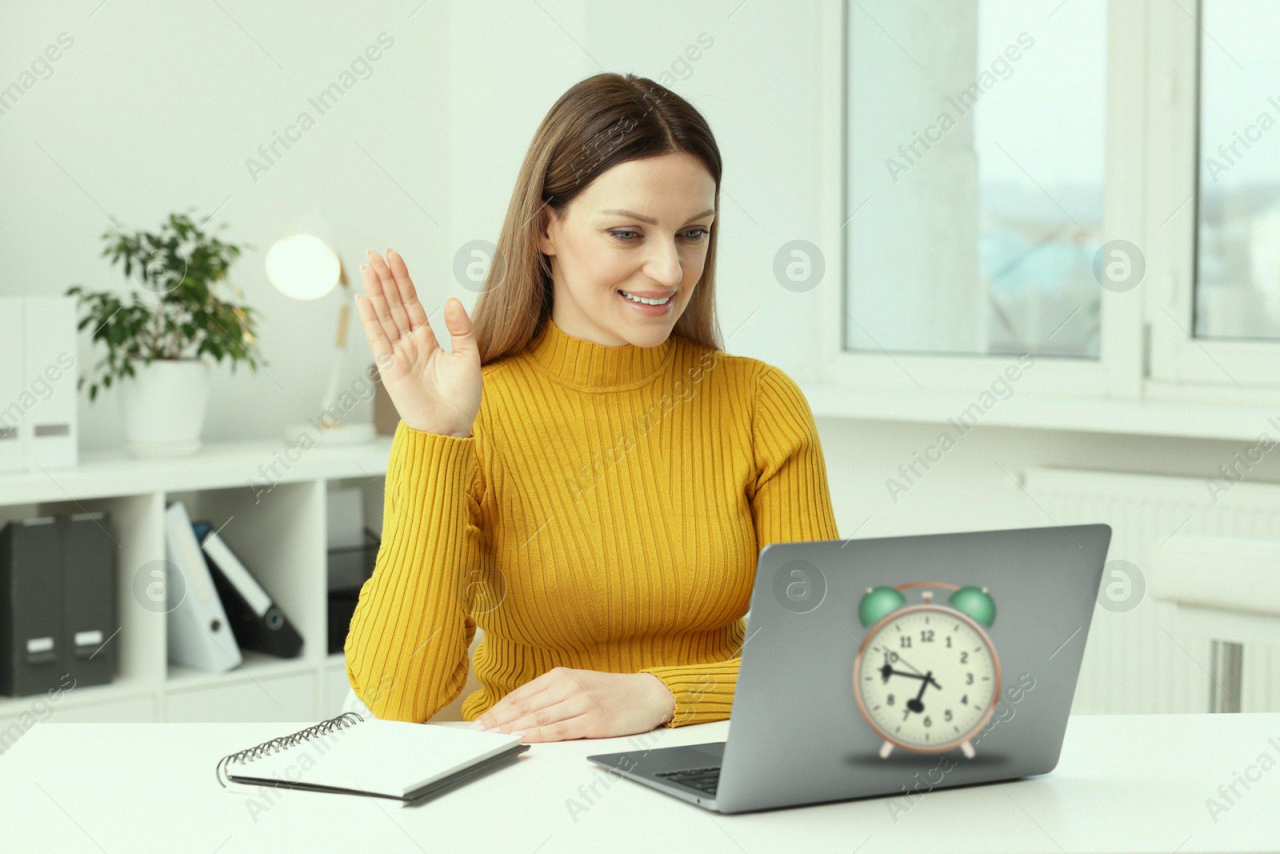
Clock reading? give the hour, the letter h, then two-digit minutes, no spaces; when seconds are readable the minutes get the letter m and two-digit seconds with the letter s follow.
6h46m51s
